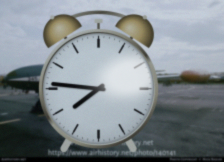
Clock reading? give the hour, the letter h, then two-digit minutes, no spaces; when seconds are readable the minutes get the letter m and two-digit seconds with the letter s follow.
7h46
